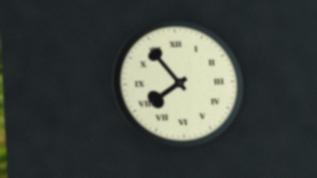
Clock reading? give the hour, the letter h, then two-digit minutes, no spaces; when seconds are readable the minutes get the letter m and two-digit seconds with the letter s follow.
7h54
